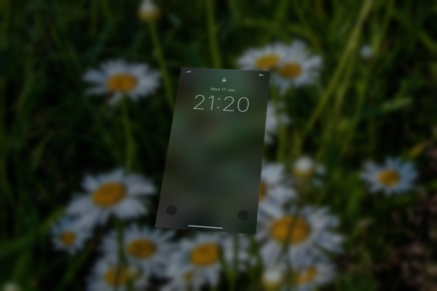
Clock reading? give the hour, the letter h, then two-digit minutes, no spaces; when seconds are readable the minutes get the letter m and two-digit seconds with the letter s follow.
21h20
